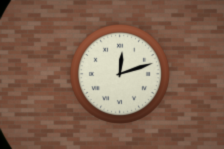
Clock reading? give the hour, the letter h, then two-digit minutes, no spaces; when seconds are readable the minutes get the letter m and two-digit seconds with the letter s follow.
12h12
